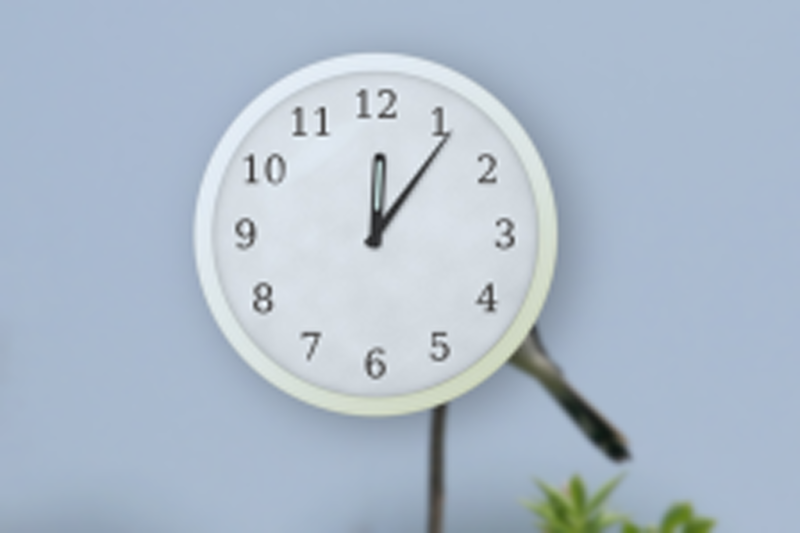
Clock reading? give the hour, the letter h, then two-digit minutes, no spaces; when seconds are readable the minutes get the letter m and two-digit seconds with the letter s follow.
12h06
